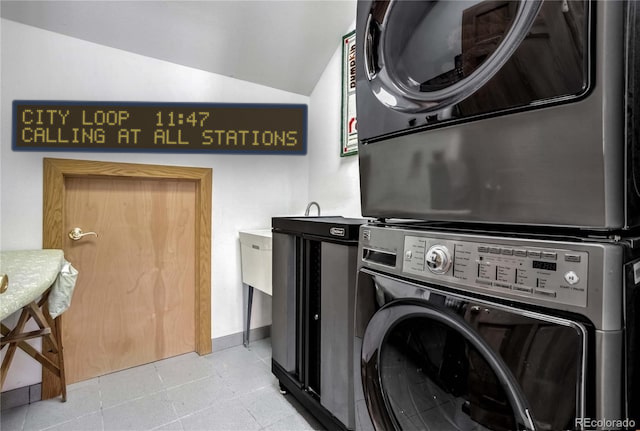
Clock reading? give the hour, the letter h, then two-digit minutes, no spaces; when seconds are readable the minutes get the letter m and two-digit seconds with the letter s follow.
11h47
